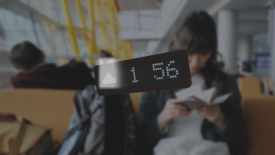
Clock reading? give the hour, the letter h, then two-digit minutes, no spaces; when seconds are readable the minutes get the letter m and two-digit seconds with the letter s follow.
1h56
